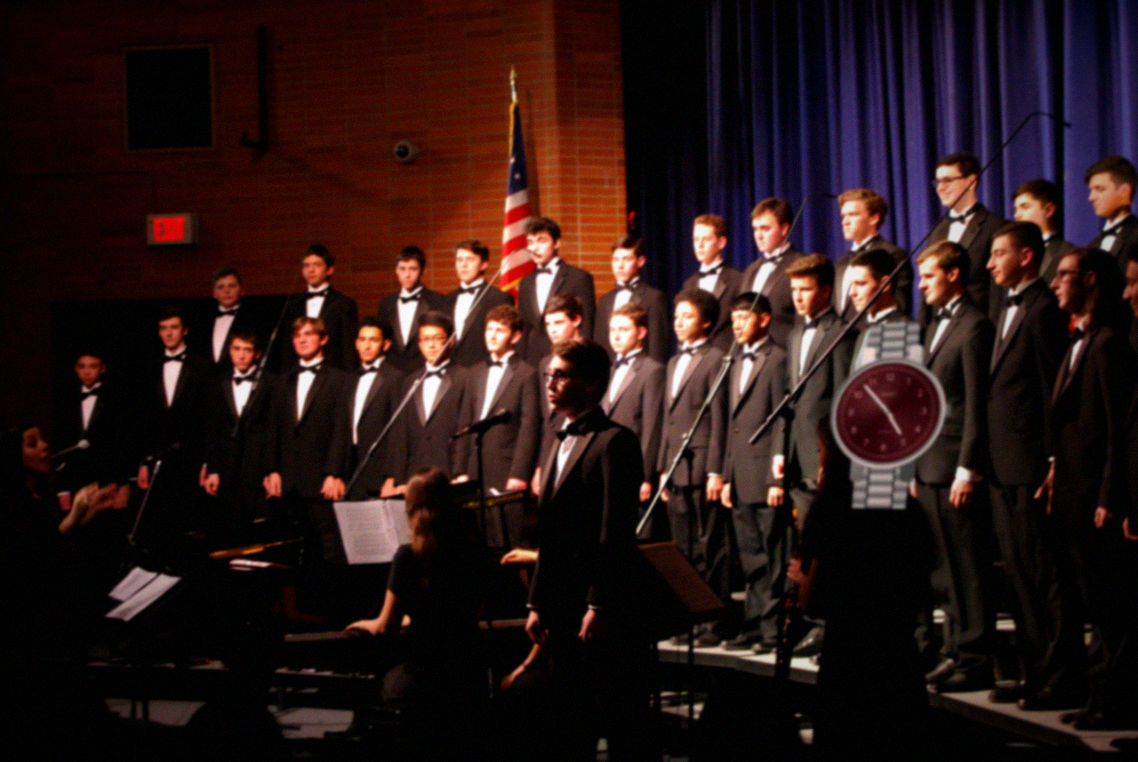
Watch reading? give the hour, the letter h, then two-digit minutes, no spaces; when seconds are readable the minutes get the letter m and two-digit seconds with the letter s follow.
4h53
